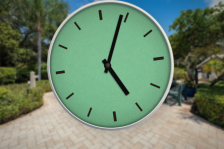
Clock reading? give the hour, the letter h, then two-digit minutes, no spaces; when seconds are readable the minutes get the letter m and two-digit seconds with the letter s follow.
5h04
